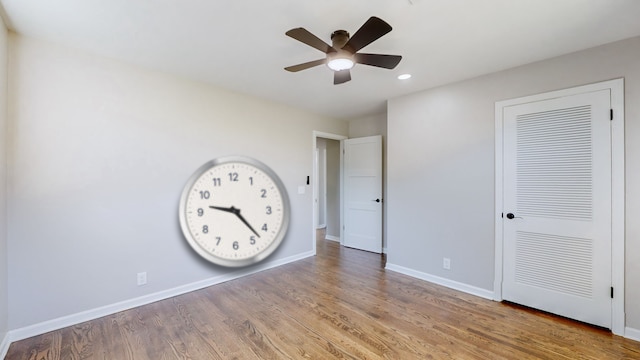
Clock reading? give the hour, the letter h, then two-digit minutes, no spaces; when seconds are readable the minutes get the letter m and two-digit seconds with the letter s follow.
9h23
